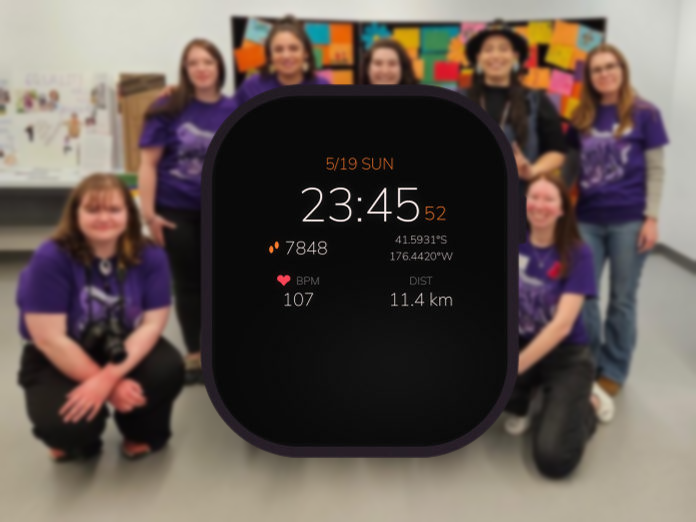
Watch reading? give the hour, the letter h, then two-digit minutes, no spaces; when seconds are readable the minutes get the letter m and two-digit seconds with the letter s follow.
23h45m52s
